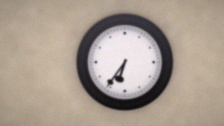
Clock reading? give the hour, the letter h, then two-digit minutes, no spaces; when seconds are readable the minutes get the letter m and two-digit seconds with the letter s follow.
6h36
